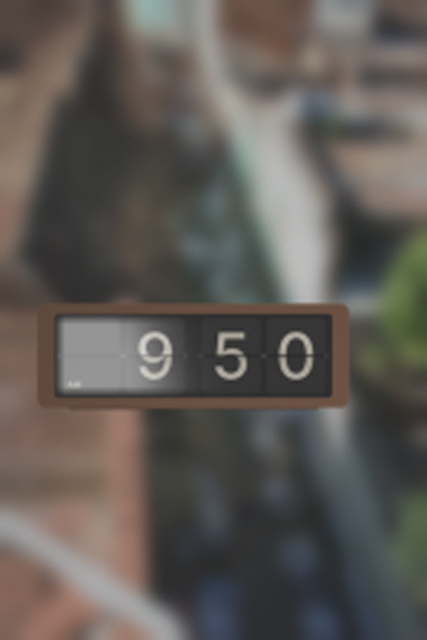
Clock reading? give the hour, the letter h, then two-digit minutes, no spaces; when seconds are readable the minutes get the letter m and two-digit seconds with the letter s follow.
9h50
